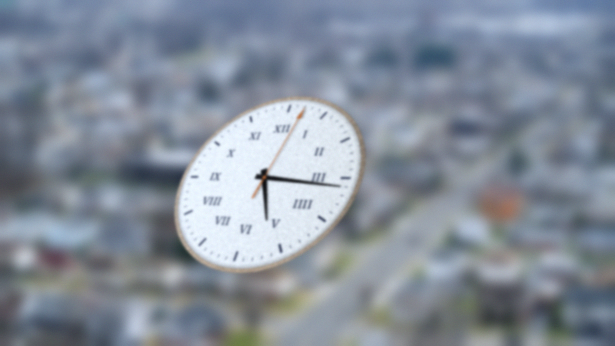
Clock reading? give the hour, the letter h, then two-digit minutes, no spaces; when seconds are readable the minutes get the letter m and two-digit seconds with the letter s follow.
5h16m02s
